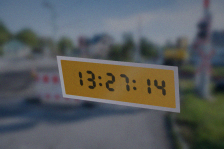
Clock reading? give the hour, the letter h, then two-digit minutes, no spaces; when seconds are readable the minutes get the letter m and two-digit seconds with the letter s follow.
13h27m14s
